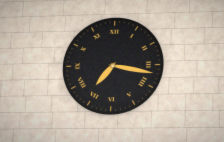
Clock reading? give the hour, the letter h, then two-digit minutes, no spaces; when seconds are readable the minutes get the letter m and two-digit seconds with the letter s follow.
7h17
